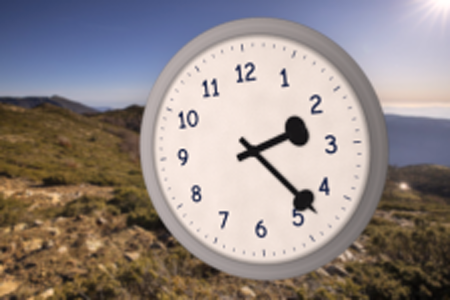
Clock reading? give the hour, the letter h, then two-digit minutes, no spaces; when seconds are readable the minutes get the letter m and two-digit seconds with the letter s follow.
2h23
